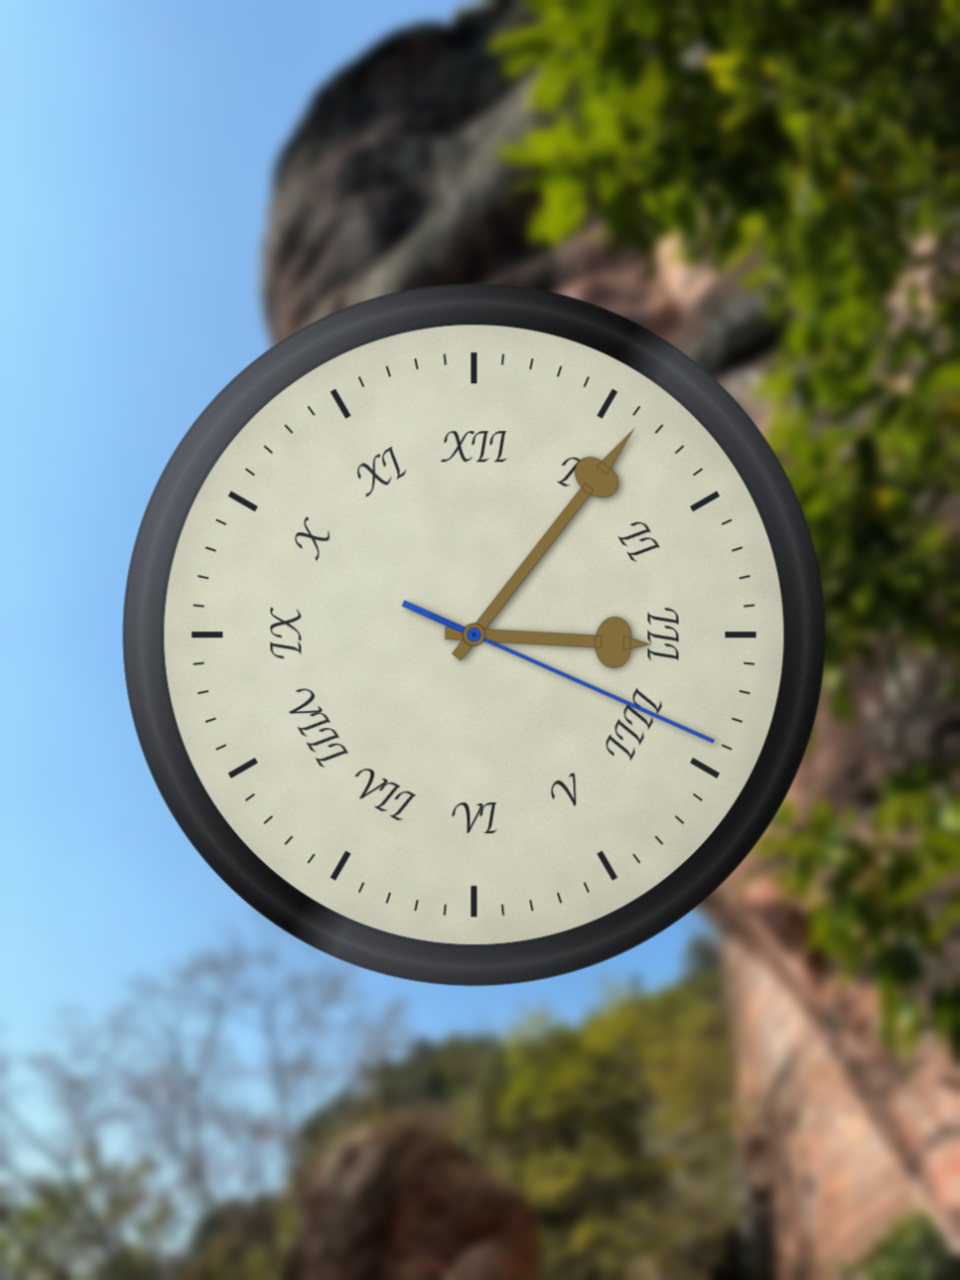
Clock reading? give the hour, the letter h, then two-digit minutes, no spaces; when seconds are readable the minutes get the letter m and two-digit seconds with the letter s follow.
3h06m19s
